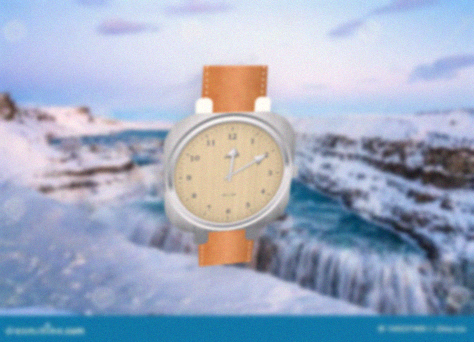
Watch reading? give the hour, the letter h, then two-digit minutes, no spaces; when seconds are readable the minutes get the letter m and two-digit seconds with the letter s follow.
12h10
